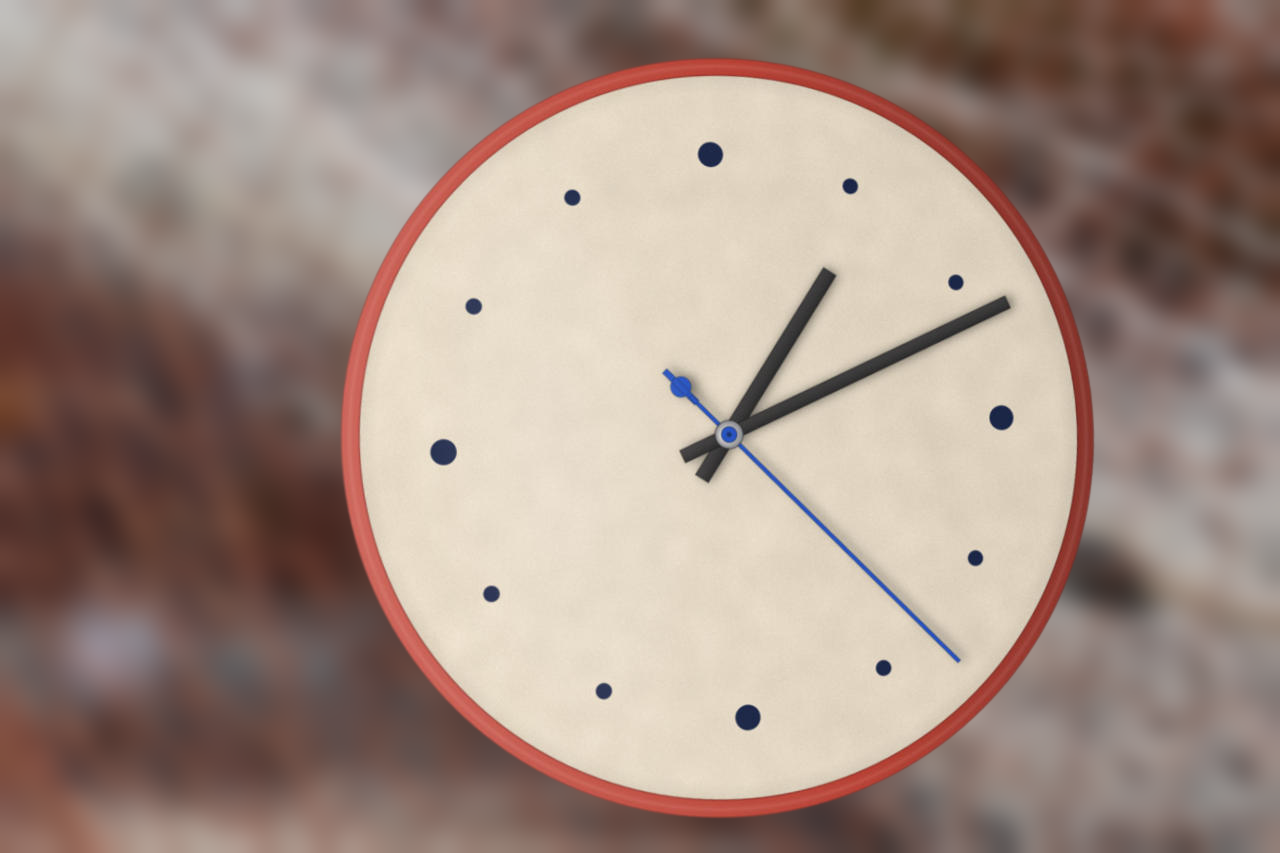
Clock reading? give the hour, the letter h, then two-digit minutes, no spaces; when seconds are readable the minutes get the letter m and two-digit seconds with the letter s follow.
1h11m23s
